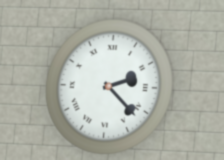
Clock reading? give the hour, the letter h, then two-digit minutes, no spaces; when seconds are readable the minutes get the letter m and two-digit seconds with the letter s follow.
2h22
